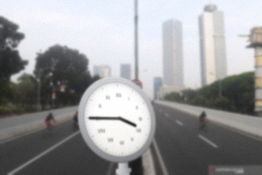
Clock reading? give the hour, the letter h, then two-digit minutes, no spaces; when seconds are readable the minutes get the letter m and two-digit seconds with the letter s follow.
3h45
